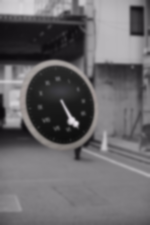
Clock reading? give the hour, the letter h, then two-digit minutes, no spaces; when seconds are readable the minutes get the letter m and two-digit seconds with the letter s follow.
5h26
